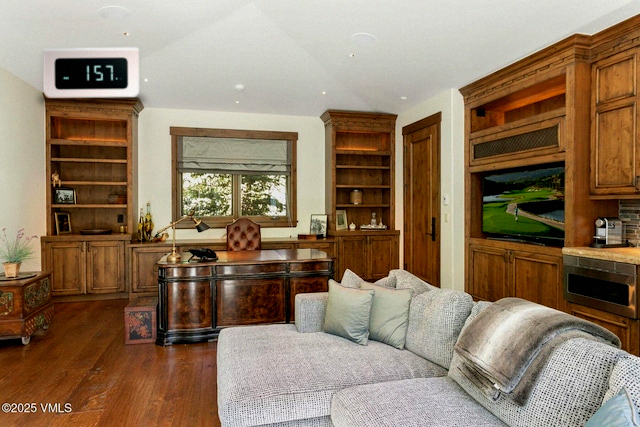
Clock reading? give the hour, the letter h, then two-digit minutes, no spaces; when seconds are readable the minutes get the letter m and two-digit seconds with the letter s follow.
1h57
